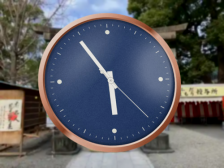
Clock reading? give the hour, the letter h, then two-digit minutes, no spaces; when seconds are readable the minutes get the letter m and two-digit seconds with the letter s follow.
5h54m23s
